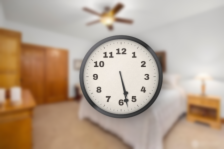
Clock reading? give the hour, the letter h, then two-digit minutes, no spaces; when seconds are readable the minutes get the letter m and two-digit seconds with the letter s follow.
5h28
